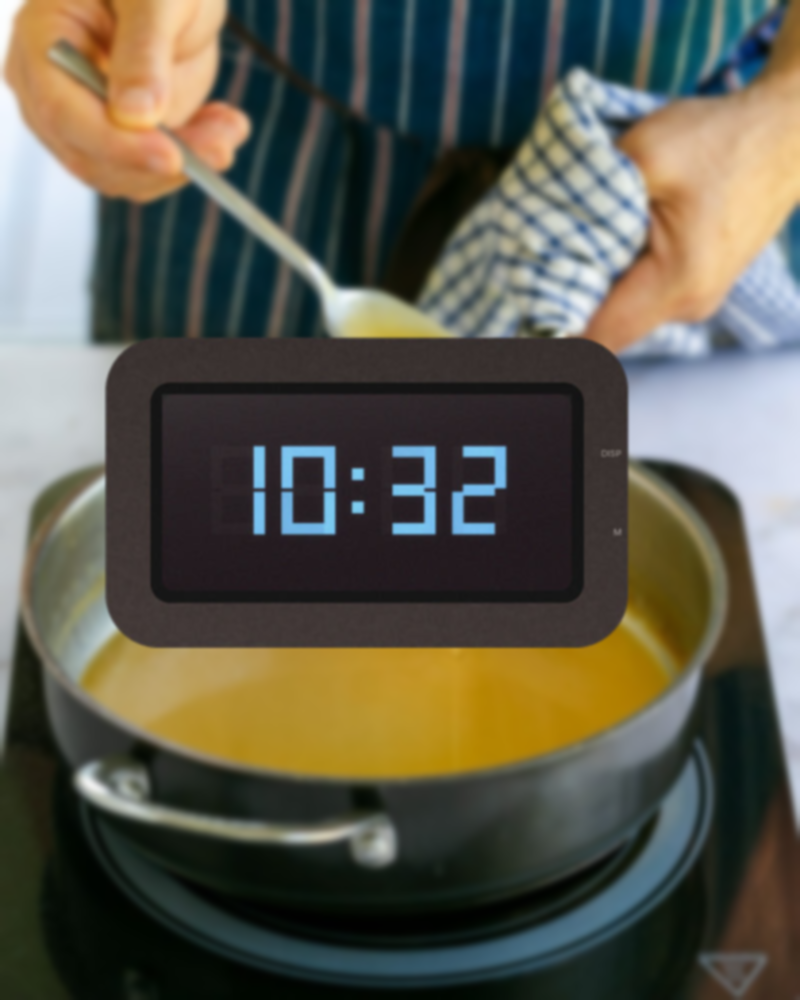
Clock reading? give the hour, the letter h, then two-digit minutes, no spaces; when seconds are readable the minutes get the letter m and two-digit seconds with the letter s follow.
10h32
